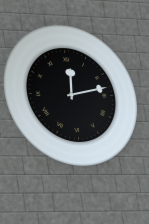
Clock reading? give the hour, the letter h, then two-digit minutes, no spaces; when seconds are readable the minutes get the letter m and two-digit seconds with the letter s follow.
12h13
